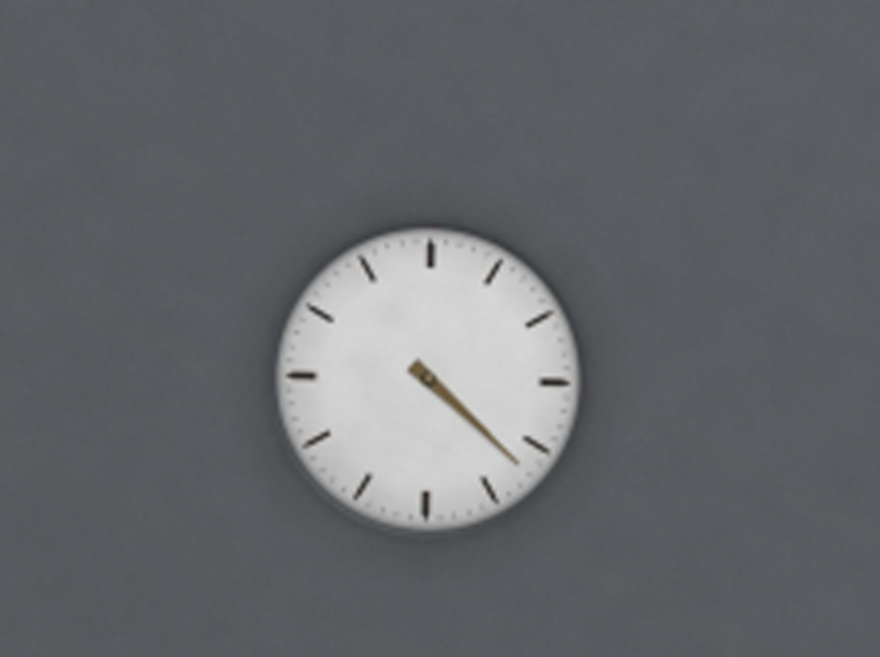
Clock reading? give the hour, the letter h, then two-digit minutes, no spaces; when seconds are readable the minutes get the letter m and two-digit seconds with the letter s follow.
4h22
